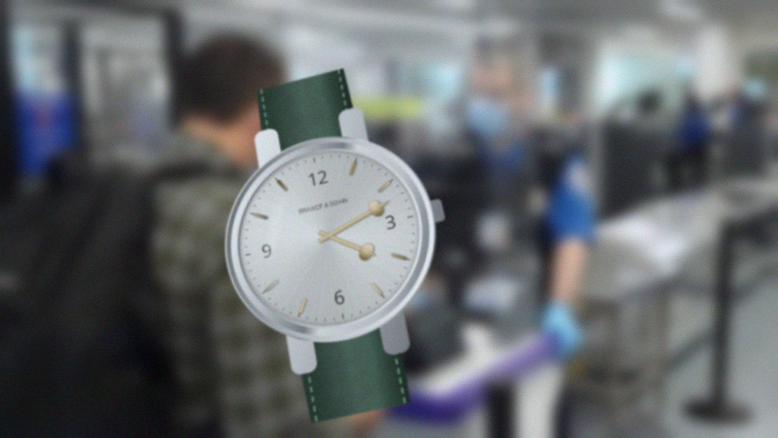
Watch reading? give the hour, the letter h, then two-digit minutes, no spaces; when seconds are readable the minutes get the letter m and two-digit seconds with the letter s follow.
4h12
